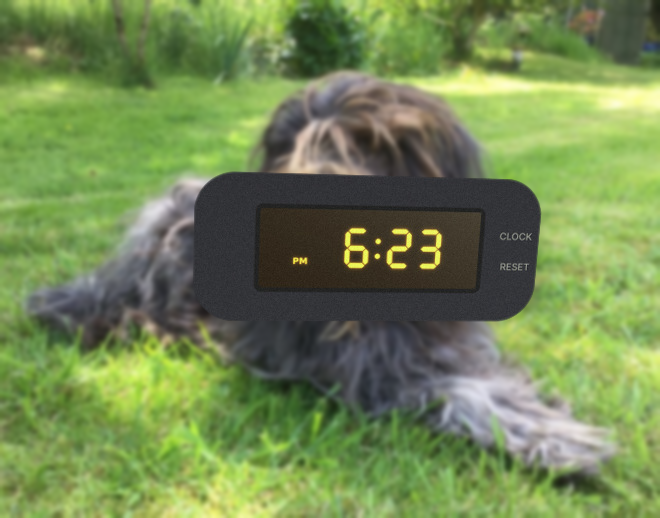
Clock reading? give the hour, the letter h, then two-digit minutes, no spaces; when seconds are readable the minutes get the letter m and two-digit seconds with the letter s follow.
6h23
